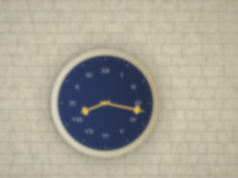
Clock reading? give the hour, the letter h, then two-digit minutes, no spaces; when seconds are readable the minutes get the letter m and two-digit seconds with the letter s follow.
8h17
